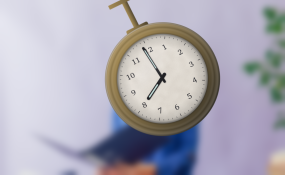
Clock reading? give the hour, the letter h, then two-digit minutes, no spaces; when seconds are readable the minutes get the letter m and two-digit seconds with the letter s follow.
7h59
